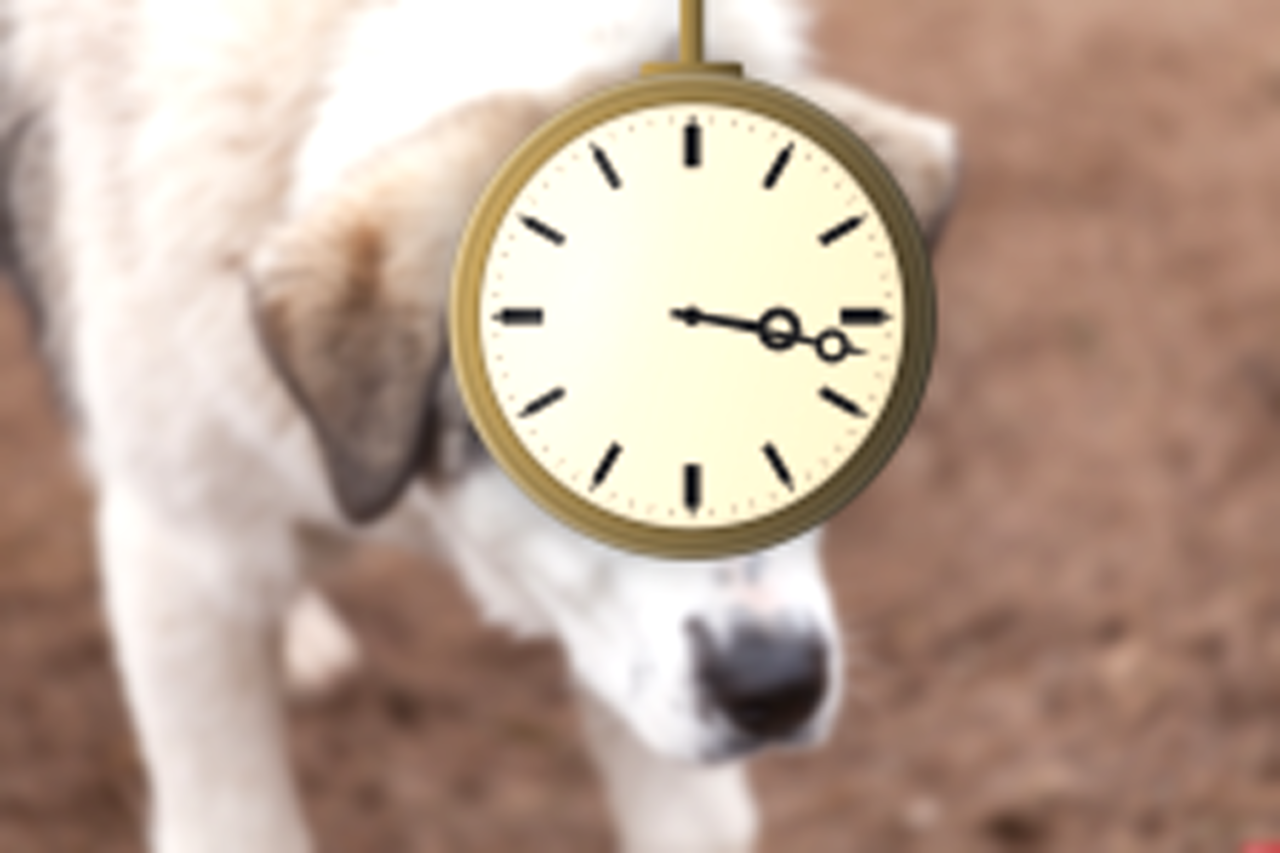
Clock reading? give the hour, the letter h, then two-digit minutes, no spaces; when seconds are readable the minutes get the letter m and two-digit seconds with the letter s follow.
3h17
